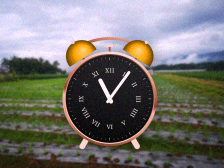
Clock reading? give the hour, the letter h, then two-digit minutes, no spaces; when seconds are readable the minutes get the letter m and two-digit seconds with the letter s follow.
11h06
